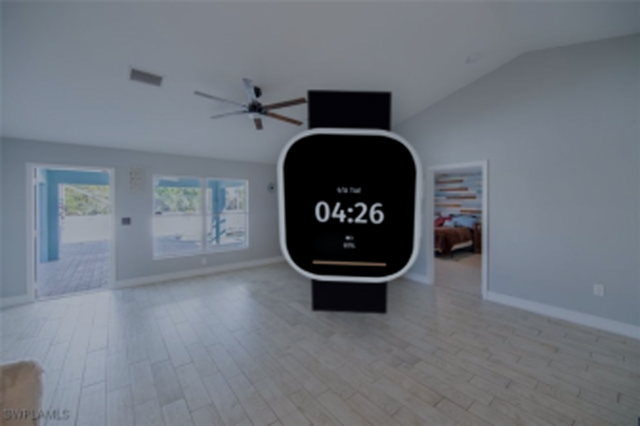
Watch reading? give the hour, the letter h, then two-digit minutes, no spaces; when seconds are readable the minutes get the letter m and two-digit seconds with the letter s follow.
4h26
